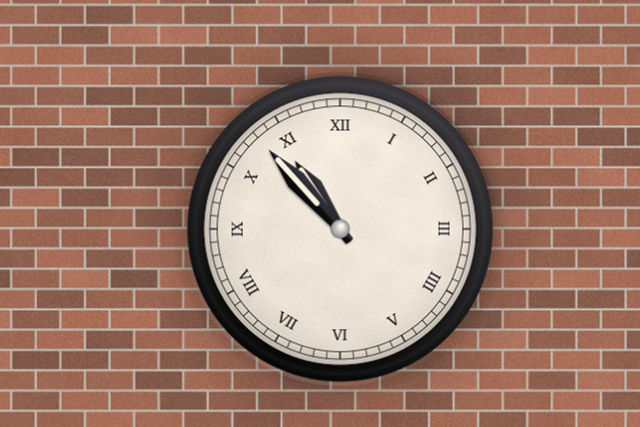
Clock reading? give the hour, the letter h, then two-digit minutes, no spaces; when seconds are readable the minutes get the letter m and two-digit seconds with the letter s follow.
10h53
